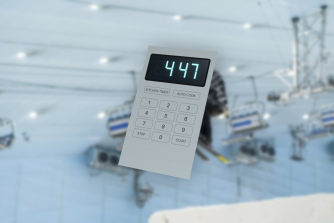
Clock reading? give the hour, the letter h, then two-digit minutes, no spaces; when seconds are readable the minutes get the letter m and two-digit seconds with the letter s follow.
4h47
